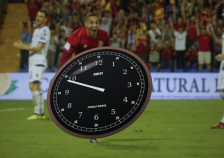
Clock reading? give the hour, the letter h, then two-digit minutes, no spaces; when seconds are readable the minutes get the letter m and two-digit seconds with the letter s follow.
9h49
